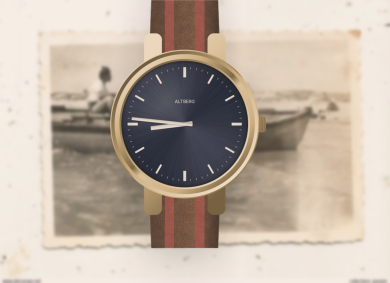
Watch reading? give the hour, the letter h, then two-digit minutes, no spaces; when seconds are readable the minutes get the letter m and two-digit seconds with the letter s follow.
8h46
